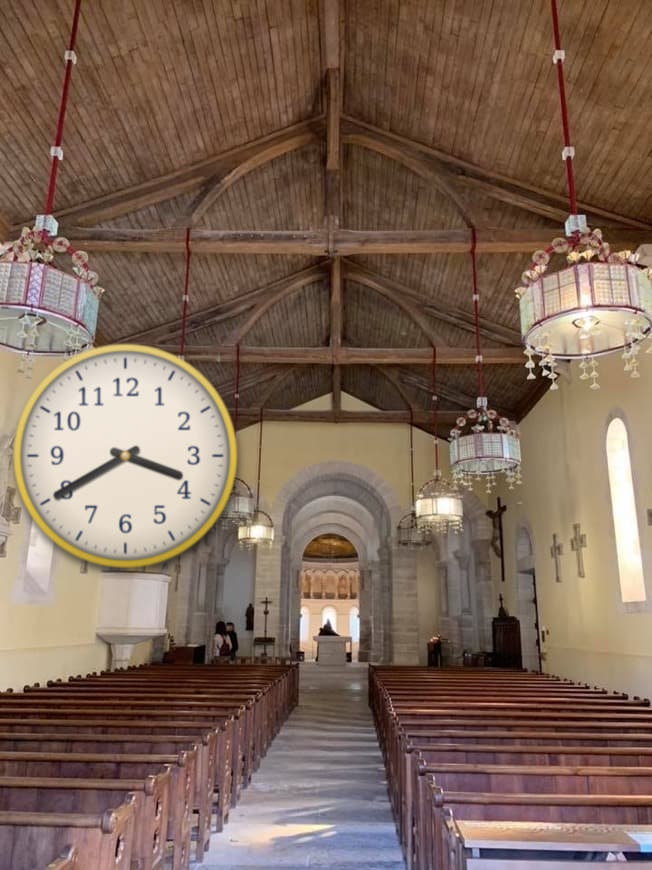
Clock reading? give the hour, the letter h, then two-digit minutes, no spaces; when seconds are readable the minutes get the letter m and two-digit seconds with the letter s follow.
3h40
